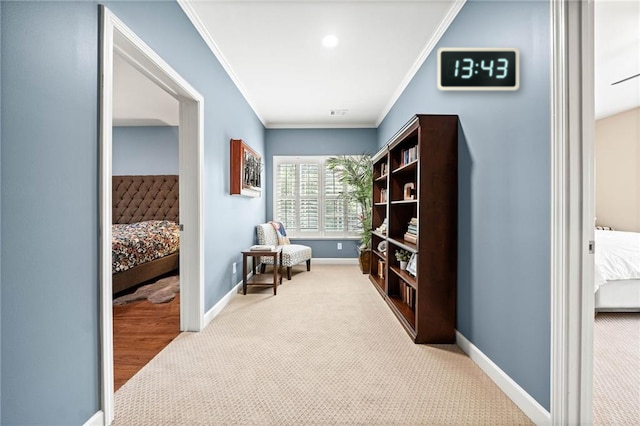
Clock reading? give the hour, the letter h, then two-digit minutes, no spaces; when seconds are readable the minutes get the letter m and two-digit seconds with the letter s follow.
13h43
